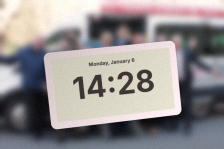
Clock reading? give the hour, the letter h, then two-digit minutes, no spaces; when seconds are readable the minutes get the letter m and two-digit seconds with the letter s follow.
14h28
